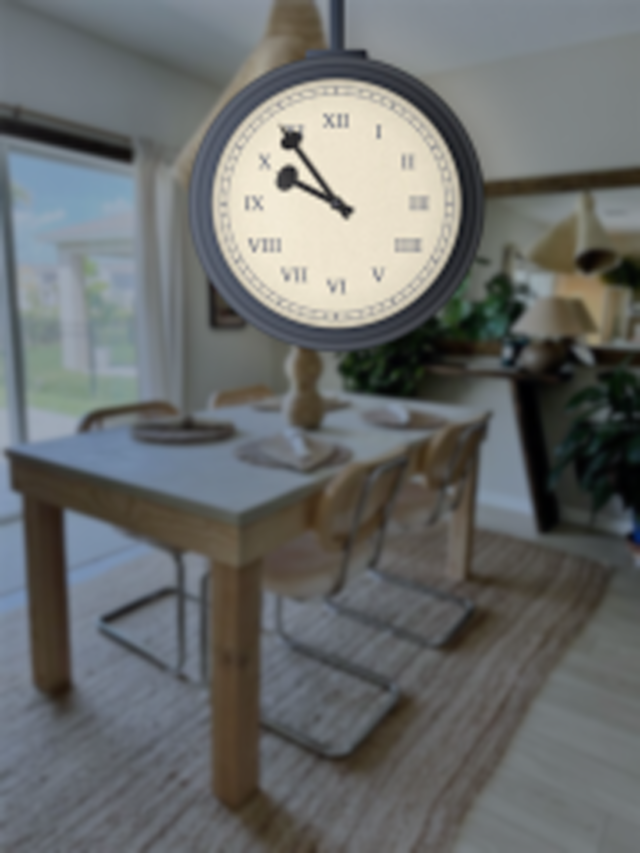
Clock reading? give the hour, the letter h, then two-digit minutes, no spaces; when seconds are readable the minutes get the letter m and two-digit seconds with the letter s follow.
9h54
